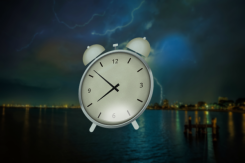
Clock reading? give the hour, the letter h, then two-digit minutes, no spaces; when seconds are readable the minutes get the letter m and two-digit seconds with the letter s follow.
7h52
